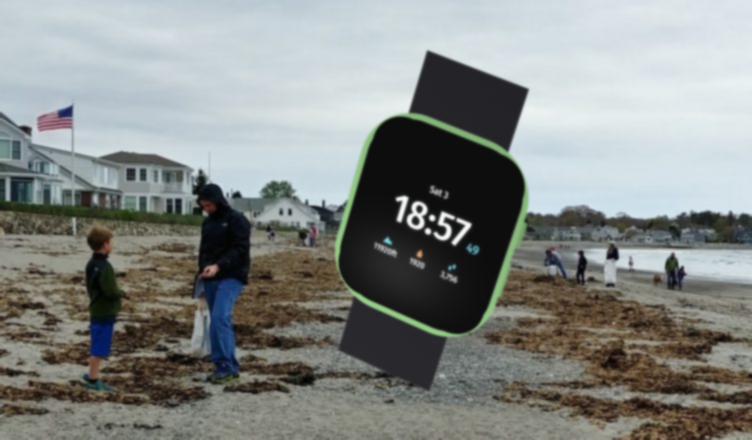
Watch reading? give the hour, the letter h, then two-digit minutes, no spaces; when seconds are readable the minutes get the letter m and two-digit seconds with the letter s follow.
18h57m49s
